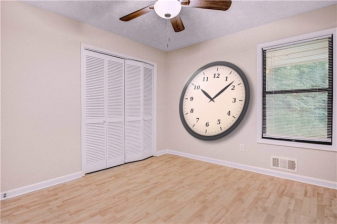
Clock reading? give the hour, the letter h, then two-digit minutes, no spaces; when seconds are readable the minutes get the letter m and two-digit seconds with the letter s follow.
10h08
